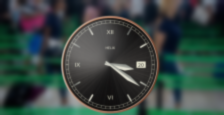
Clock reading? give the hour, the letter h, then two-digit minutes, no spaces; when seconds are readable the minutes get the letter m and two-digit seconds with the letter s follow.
3h21
